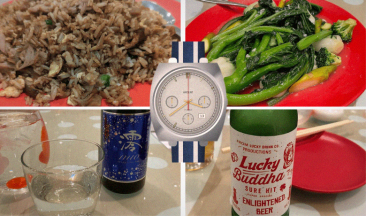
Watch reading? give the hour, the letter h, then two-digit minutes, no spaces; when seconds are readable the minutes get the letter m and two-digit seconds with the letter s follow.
3h39
